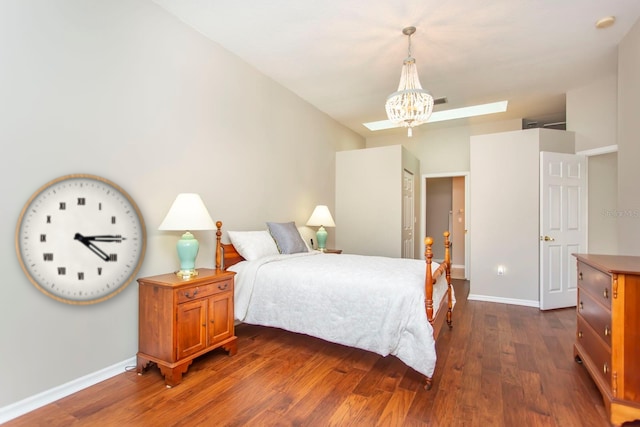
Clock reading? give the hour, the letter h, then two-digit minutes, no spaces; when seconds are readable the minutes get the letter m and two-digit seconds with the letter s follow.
4h15
